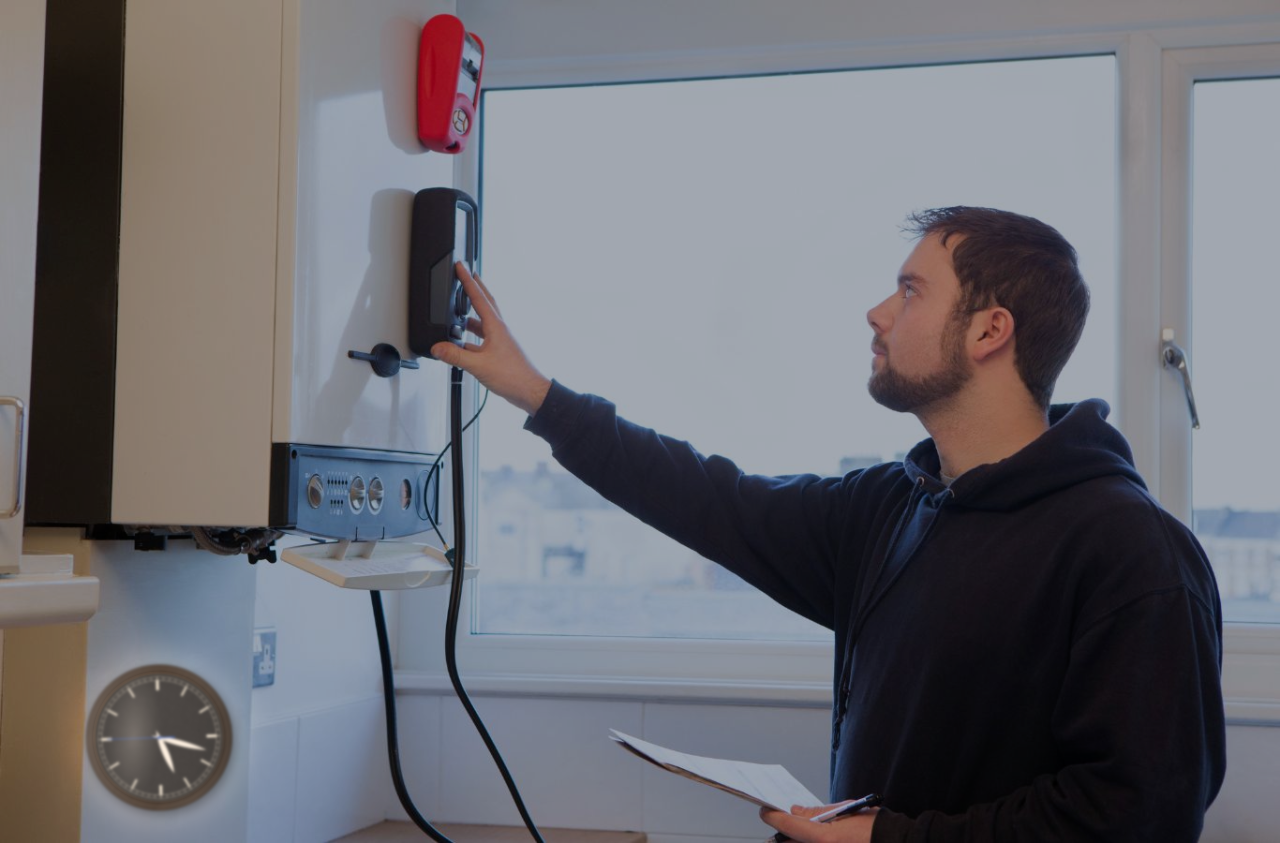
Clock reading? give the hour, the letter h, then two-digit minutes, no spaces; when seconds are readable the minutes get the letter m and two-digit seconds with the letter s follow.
5h17m45s
